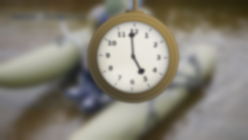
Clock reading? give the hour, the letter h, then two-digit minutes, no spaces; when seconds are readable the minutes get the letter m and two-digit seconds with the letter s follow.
4h59
